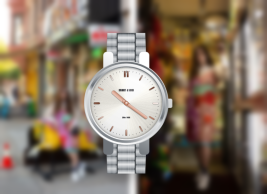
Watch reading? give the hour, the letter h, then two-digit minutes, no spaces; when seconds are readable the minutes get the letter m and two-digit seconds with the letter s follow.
10h21
